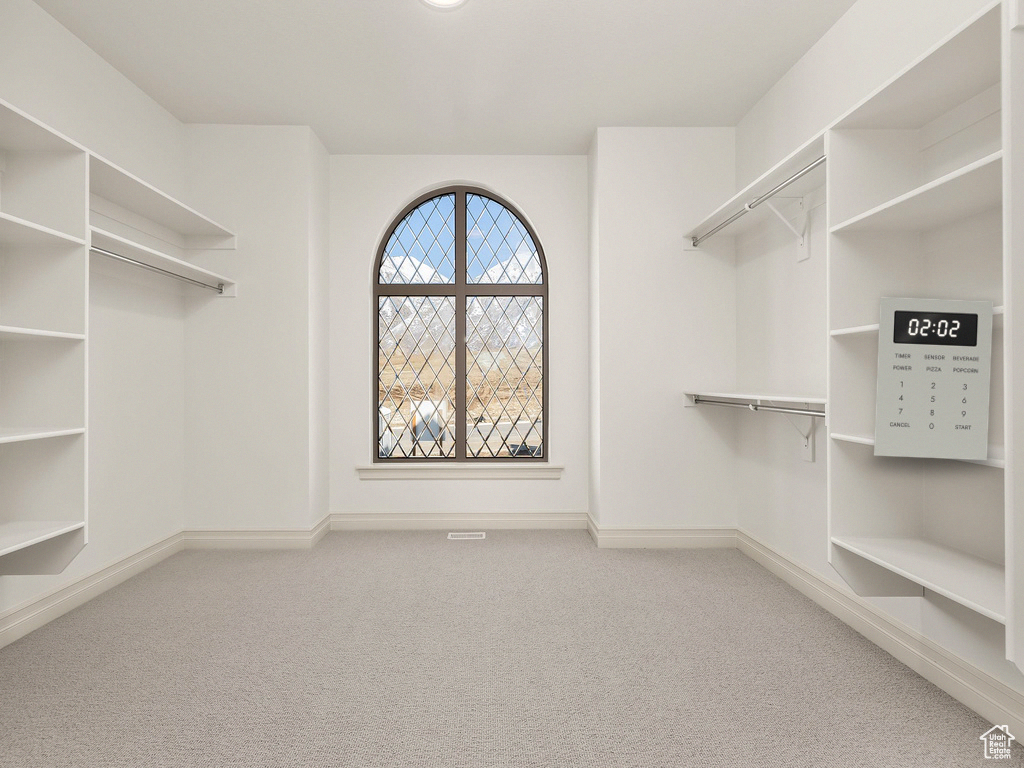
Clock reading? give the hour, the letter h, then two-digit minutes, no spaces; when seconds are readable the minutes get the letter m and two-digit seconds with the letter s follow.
2h02
